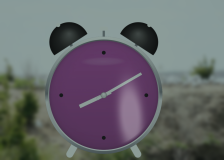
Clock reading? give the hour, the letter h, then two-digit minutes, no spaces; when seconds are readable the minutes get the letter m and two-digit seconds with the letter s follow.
8h10
